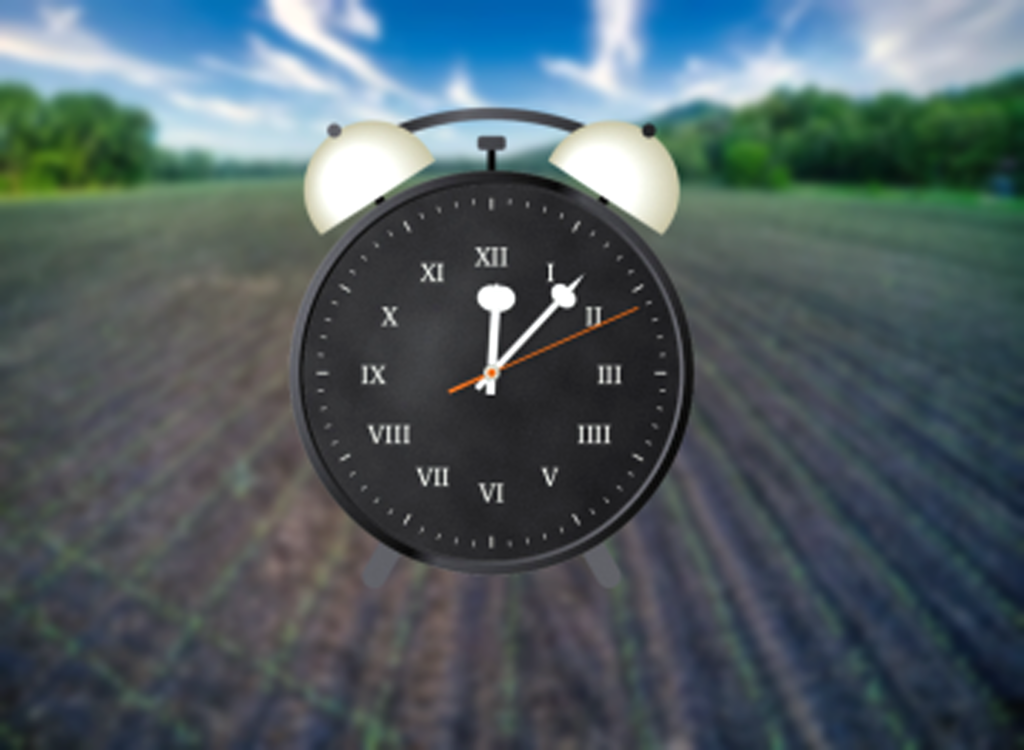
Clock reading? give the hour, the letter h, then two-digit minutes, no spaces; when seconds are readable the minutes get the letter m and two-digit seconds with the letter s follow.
12h07m11s
